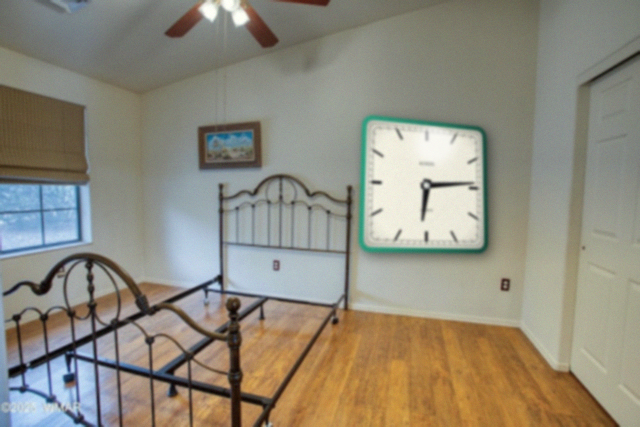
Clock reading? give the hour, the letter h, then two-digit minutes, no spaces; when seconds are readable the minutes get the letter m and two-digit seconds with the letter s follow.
6h14
